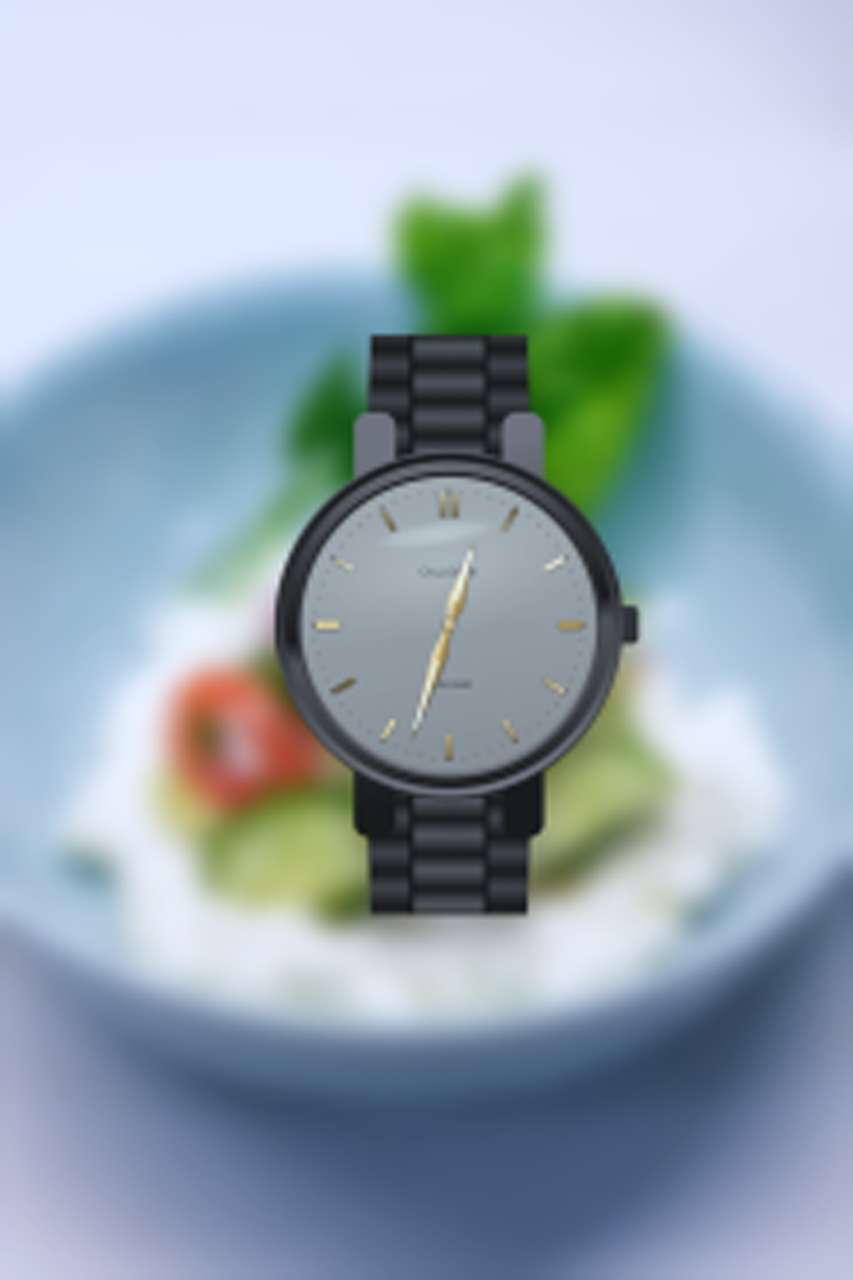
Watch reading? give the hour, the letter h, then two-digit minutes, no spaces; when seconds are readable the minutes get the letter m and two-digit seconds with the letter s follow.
12h33
